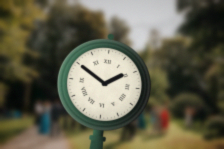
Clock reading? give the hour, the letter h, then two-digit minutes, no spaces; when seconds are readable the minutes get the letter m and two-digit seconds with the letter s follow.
1h50
